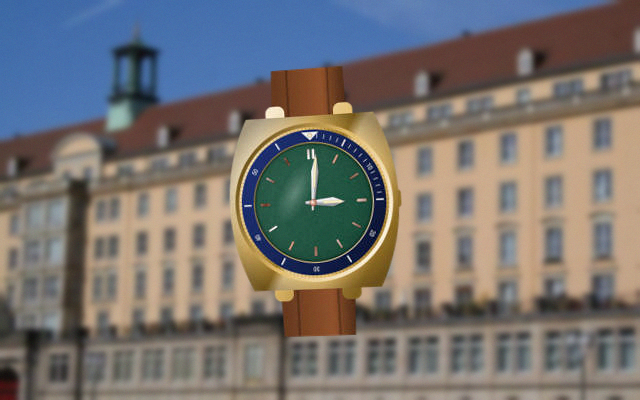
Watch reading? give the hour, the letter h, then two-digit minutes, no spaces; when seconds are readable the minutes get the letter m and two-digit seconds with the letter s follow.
3h01
